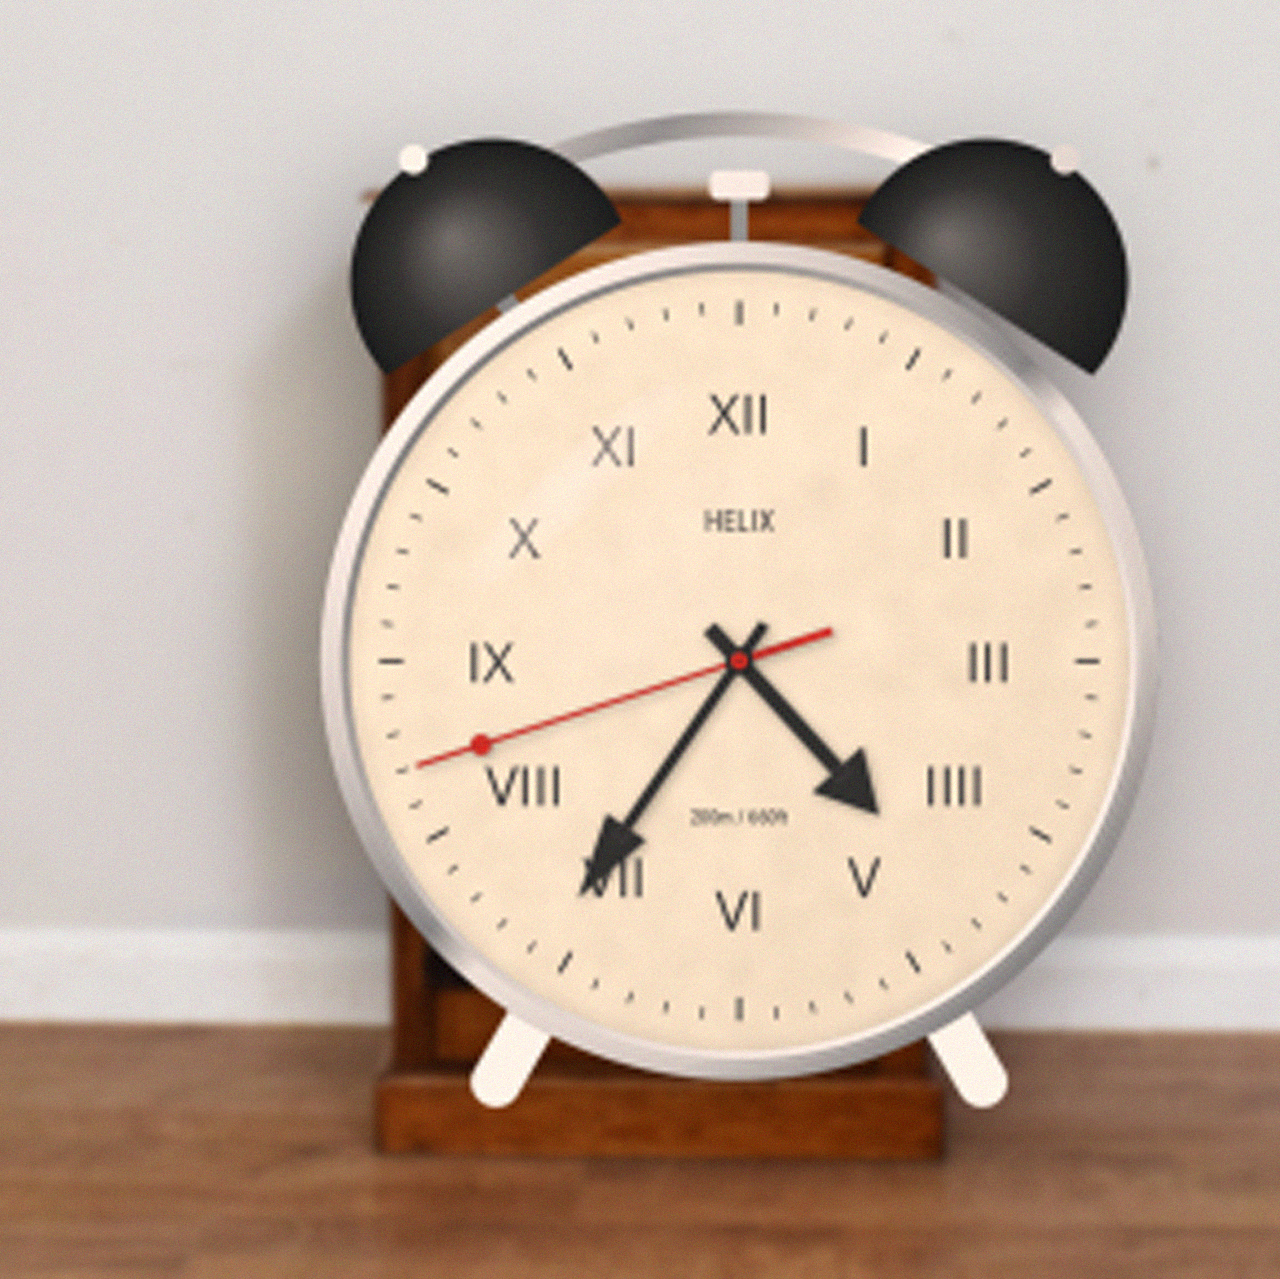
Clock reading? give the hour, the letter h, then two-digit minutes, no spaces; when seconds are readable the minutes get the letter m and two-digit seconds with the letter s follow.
4h35m42s
